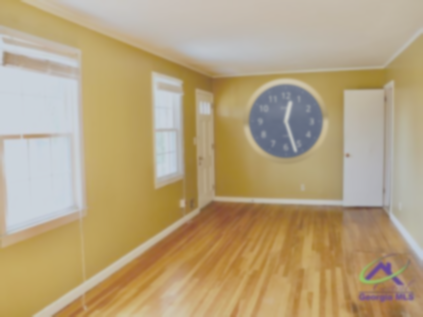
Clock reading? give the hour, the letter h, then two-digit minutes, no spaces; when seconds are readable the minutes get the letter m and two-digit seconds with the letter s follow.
12h27
